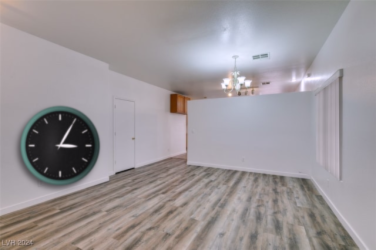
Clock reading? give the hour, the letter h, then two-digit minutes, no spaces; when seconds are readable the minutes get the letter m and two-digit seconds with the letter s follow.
3h05
